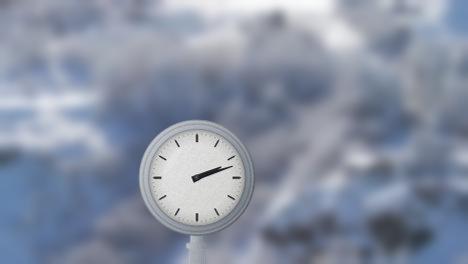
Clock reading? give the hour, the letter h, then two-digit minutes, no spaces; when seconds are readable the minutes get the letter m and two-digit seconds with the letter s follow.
2h12
